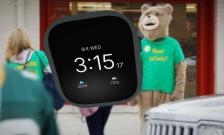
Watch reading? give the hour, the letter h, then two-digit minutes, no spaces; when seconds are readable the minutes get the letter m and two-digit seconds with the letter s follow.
3h15
